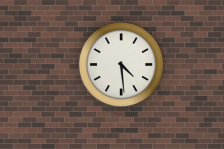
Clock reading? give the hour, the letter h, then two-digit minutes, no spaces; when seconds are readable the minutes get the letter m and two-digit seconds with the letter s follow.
4h29
